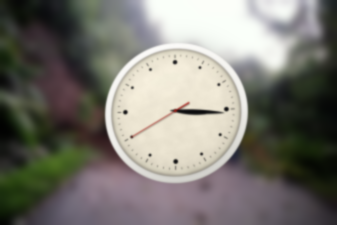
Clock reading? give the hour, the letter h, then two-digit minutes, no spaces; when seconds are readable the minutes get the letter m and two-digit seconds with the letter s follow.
3h15m40s
